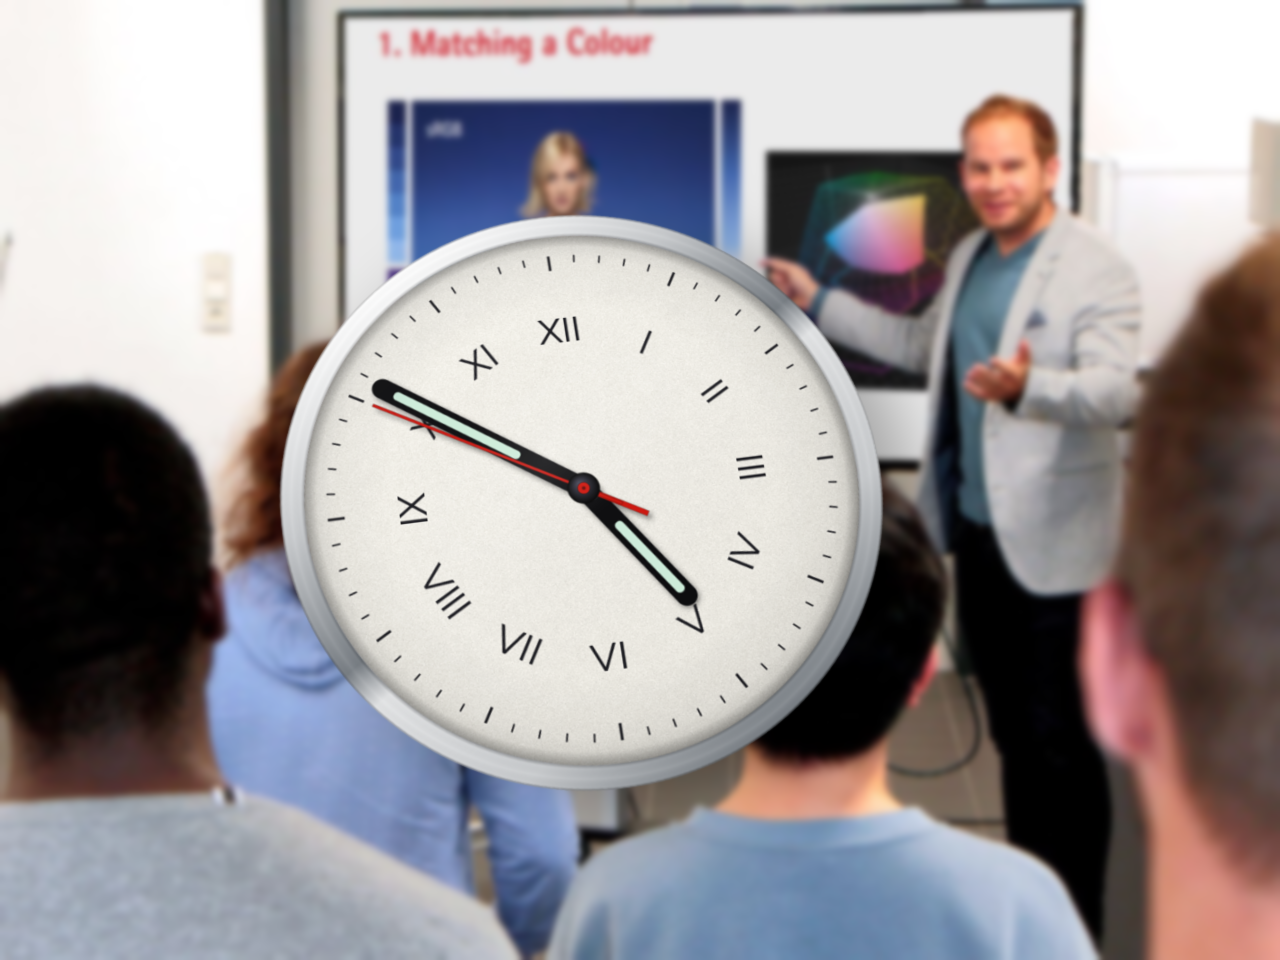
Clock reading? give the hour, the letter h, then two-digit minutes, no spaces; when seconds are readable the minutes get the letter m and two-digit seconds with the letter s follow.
4h50m50s
